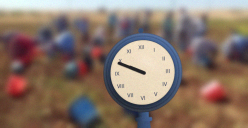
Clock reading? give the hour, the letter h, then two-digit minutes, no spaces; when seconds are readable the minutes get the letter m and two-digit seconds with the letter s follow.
9h49
